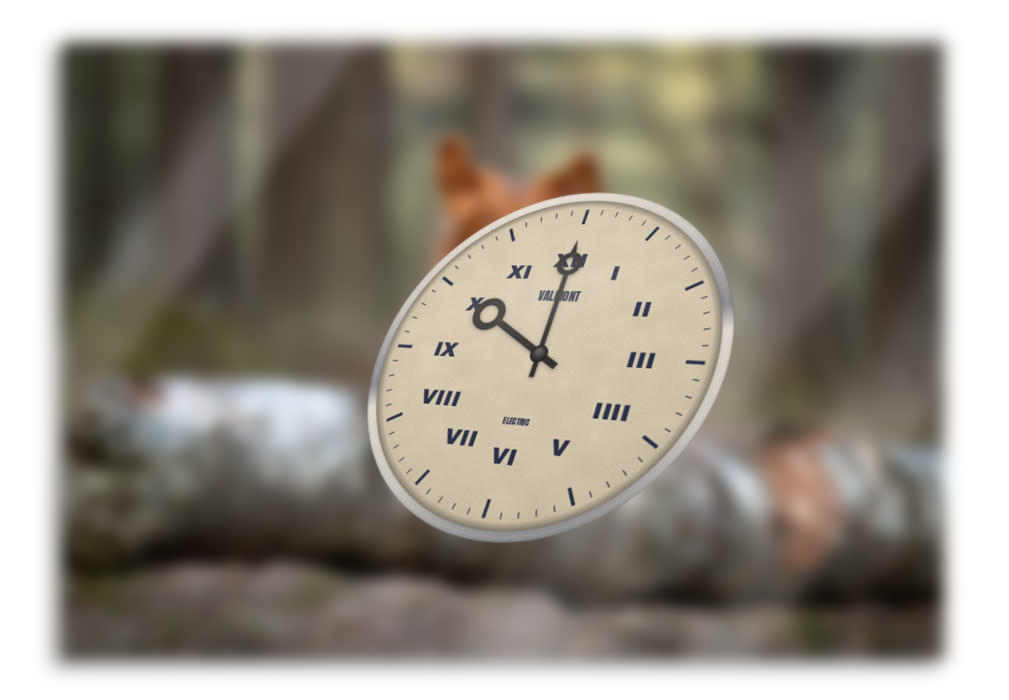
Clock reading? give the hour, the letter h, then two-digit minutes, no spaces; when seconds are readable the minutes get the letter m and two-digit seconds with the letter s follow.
10h00
